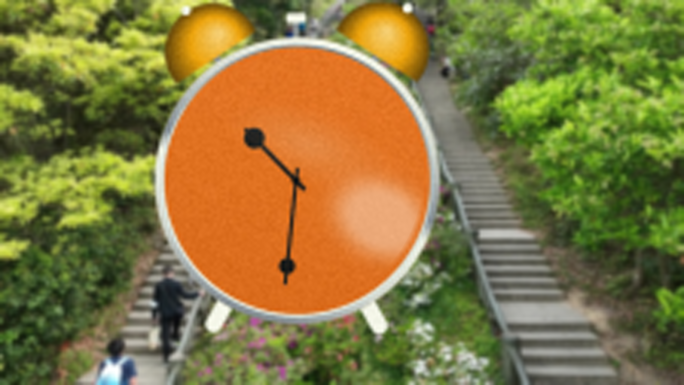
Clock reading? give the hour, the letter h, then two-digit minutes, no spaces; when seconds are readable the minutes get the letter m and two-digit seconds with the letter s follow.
10h31
